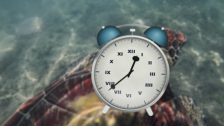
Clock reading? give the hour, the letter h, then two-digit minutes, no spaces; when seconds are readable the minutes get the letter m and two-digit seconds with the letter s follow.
12h38
